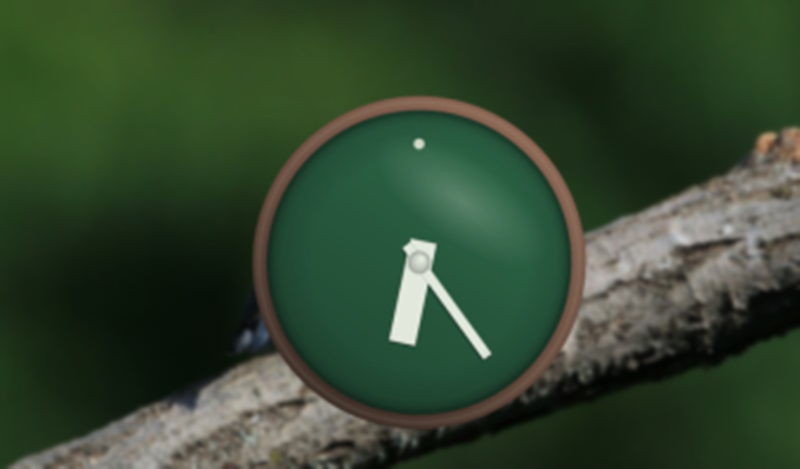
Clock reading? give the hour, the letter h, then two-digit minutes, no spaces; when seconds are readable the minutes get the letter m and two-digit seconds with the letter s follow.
6h24
